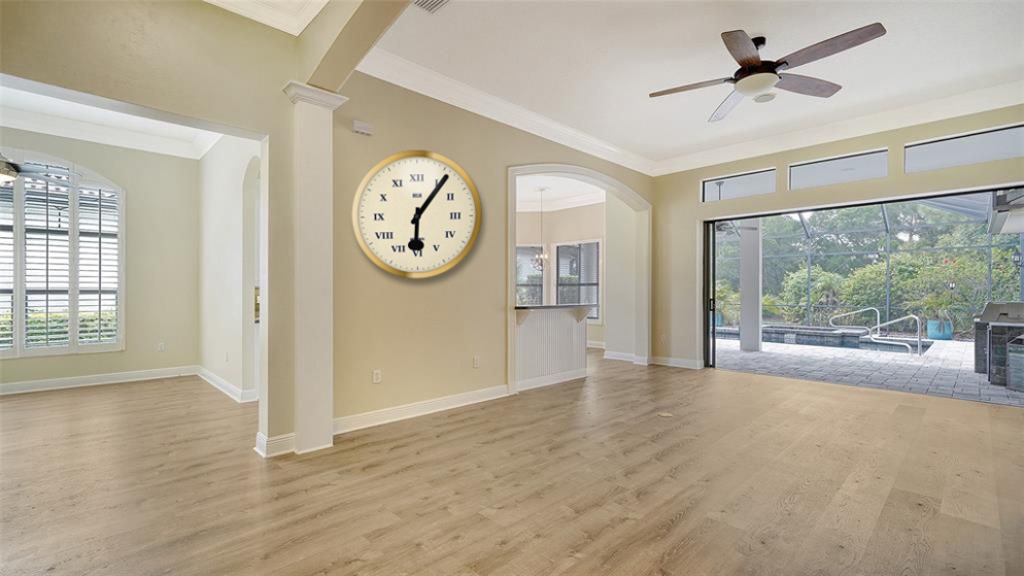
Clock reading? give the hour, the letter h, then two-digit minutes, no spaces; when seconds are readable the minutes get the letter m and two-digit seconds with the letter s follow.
6h06
